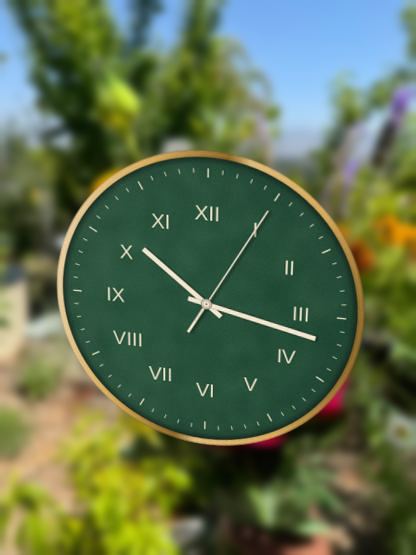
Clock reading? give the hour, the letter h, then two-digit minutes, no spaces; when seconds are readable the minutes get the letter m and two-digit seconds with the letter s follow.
10h17m05s
